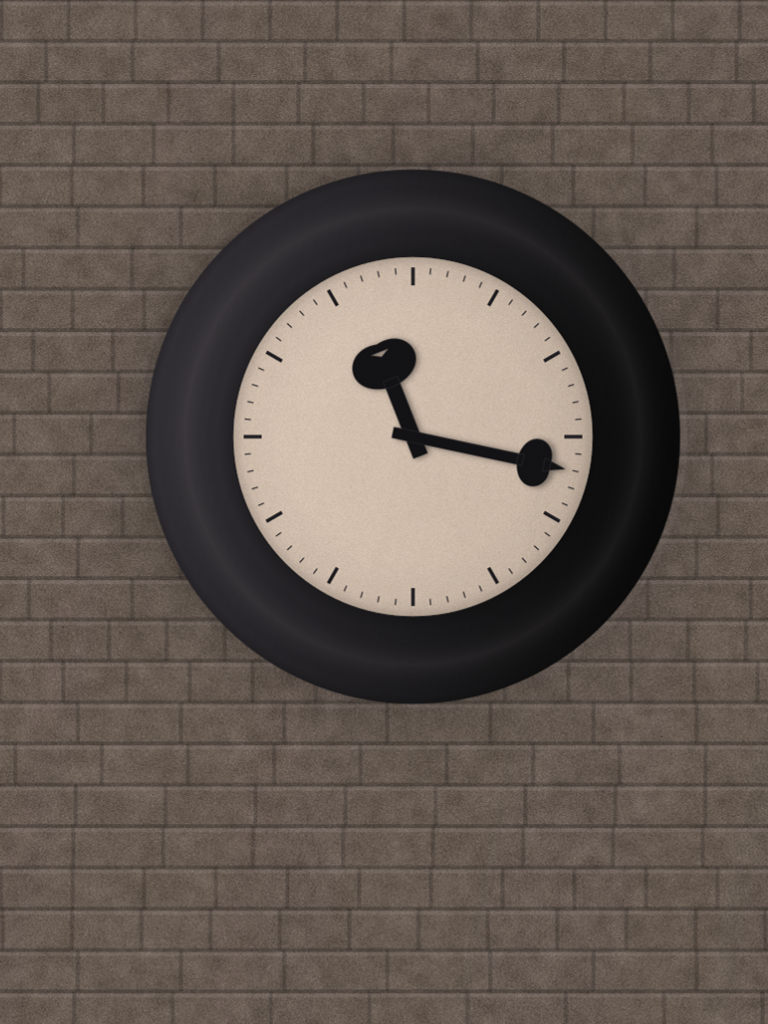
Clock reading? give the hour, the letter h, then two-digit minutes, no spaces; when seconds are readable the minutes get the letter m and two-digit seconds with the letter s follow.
11h17
